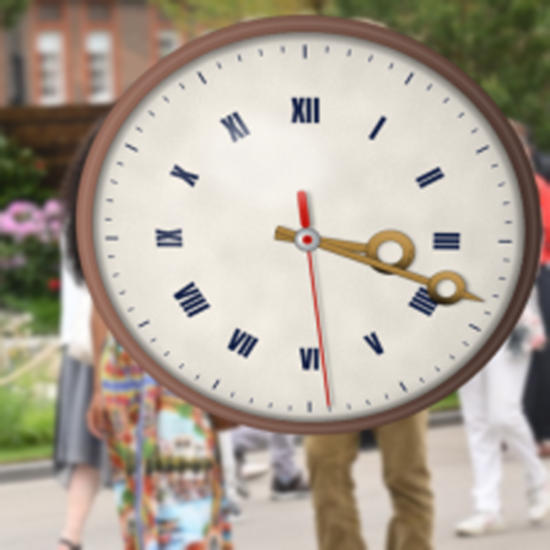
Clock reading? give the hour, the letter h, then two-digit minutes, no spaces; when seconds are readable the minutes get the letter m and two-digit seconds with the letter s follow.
3h18m29s
